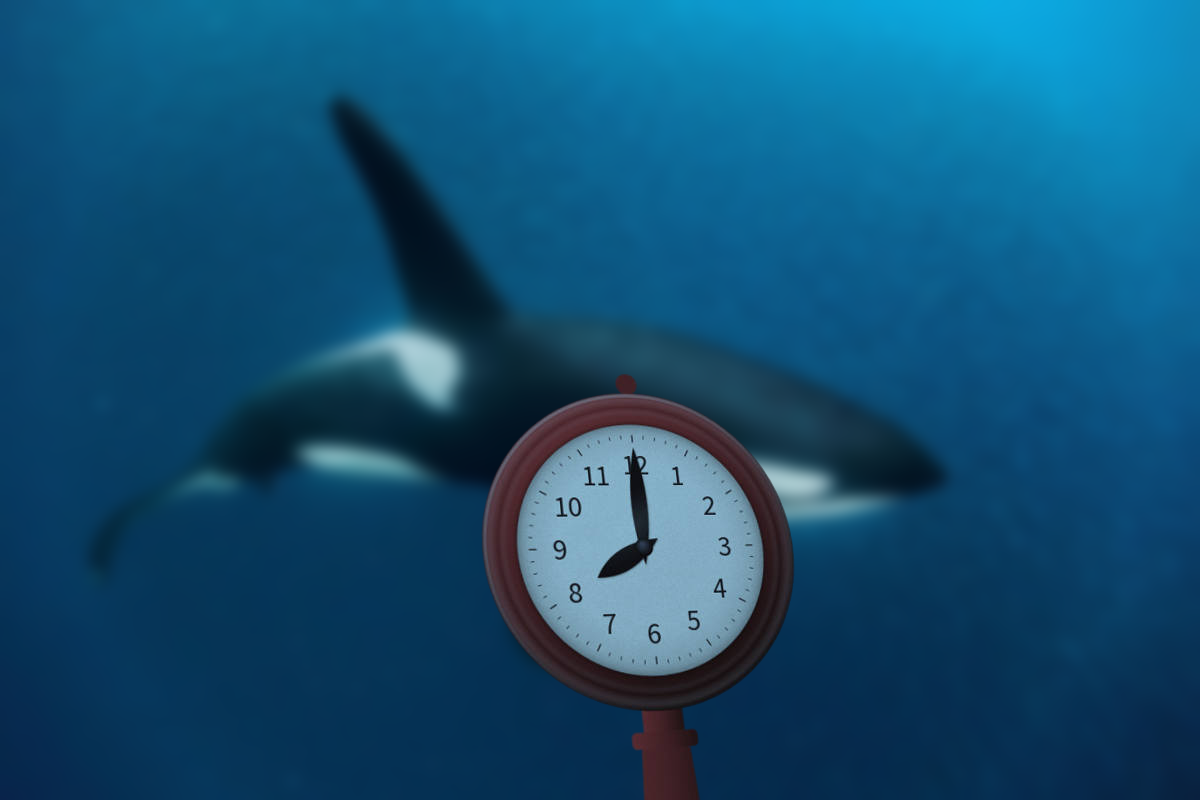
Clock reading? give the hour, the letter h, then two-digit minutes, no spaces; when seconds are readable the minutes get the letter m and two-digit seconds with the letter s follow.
8h00
